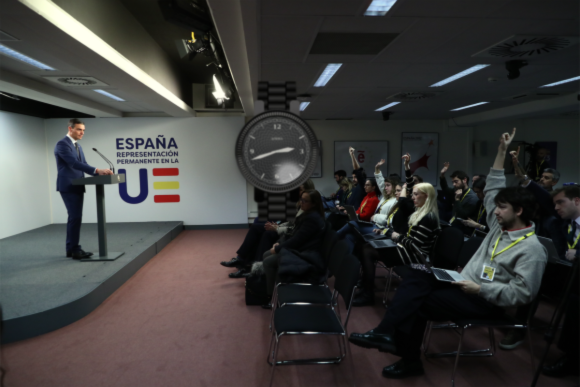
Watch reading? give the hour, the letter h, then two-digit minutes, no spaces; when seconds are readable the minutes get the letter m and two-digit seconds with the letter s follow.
2h42
